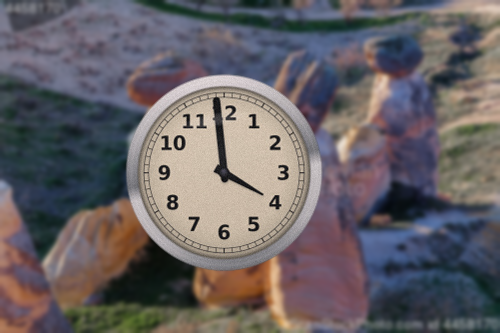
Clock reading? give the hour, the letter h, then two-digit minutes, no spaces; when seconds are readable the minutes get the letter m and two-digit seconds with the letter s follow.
3h59
